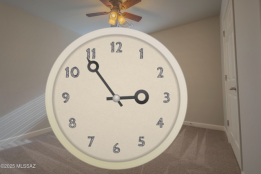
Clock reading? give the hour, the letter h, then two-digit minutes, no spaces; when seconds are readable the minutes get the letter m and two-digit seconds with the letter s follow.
2h54
